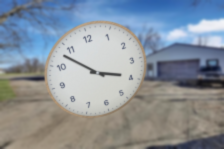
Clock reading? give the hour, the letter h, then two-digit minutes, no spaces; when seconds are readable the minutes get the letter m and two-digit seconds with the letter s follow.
3h53
